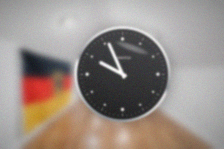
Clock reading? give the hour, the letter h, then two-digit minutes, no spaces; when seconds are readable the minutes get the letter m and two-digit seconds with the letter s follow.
9h56
